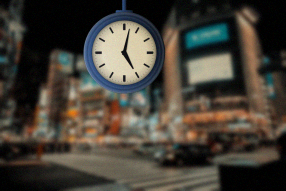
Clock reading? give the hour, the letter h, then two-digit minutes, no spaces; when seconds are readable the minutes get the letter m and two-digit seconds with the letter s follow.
5h02
